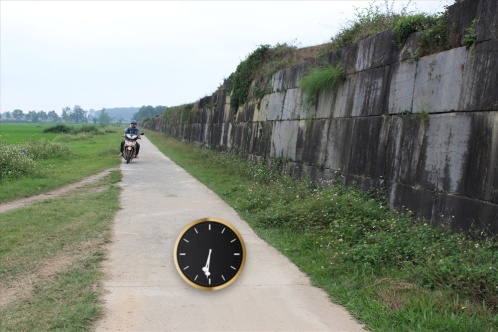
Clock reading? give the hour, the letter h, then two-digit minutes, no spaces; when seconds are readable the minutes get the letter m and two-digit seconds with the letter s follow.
6h31
